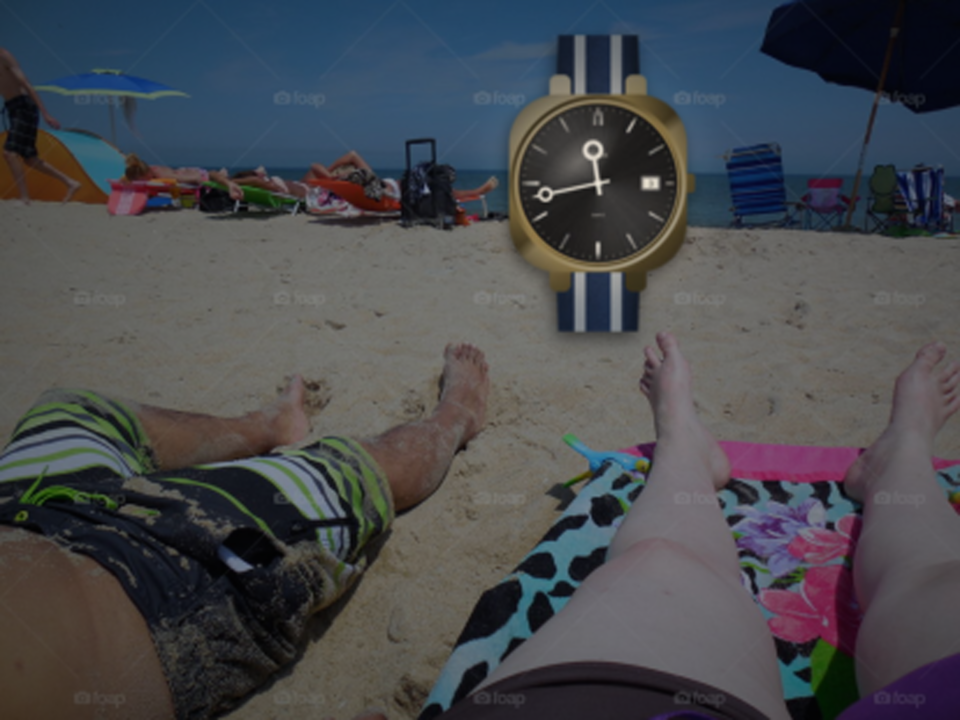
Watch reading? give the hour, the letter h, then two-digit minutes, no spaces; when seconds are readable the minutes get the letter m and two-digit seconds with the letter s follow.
11h43
